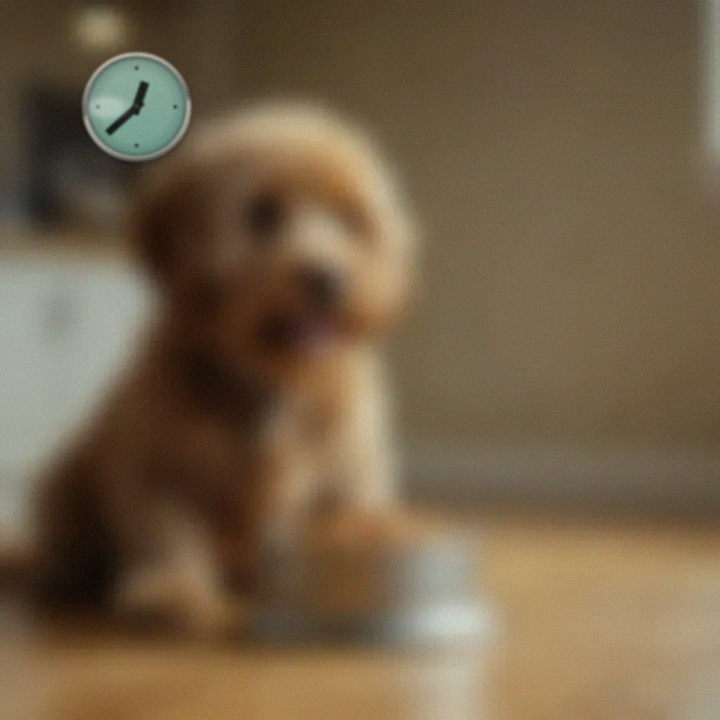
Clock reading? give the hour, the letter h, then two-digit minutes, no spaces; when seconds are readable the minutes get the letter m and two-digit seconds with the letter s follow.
12h38
